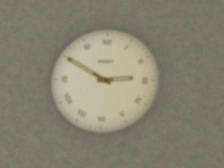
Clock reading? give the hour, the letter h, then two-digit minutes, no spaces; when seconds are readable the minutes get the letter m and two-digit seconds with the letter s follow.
2h50
